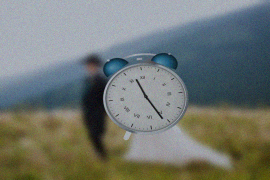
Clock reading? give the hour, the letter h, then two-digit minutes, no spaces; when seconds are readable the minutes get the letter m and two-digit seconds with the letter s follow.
11h26
